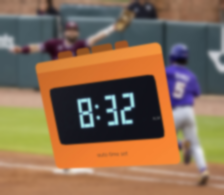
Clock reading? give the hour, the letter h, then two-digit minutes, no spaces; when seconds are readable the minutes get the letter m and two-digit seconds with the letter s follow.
8h32
